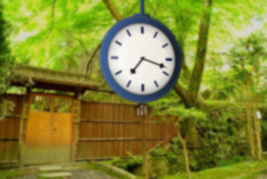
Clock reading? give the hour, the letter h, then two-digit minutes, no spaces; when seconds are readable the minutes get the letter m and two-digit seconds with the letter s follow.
7h18
